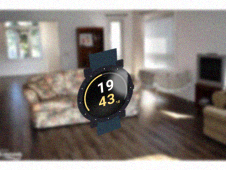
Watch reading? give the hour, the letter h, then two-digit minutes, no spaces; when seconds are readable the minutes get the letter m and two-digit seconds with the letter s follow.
19h43
